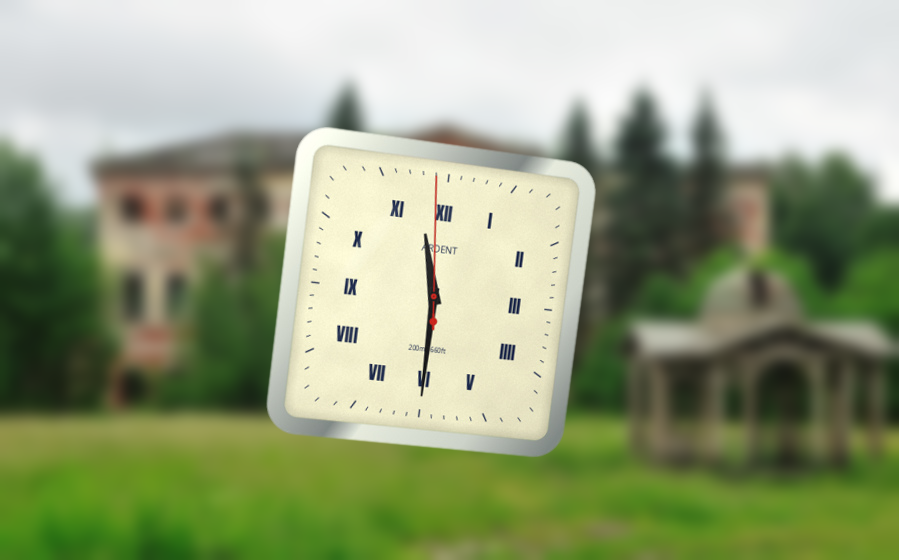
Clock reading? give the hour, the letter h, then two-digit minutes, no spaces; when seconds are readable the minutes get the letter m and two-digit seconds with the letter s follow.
11h29m59s
